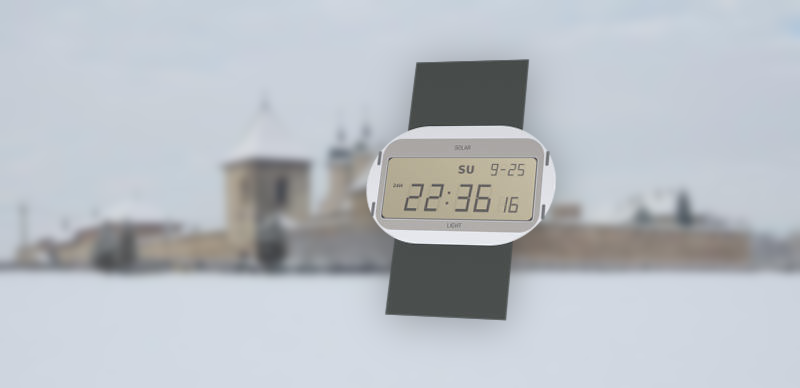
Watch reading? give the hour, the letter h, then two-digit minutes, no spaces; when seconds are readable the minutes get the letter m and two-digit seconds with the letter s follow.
22h36m16s
